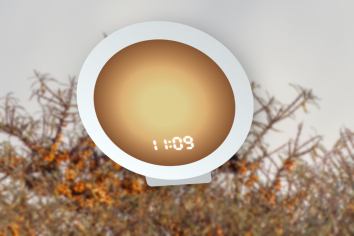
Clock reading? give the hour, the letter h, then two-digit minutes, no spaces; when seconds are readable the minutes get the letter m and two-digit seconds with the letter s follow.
11h09
